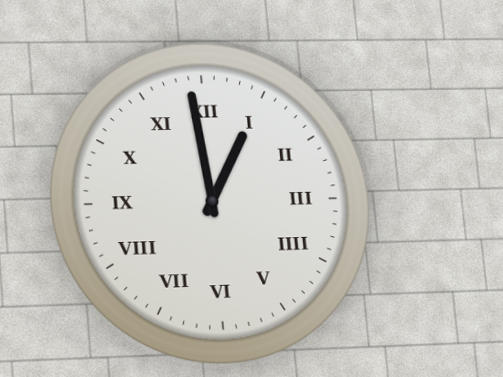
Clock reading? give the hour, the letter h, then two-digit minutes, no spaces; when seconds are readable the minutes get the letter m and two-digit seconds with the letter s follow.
12h59
